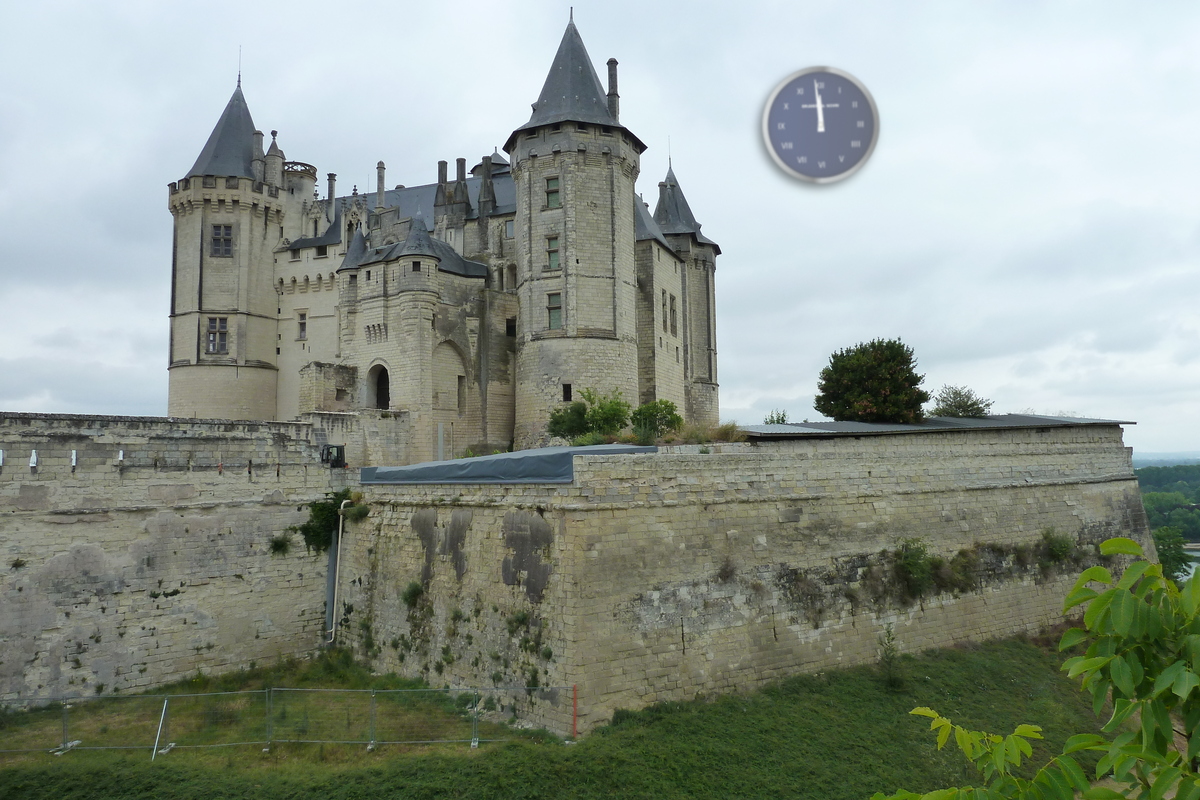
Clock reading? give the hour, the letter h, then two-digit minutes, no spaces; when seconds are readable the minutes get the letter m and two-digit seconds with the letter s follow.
11h59
